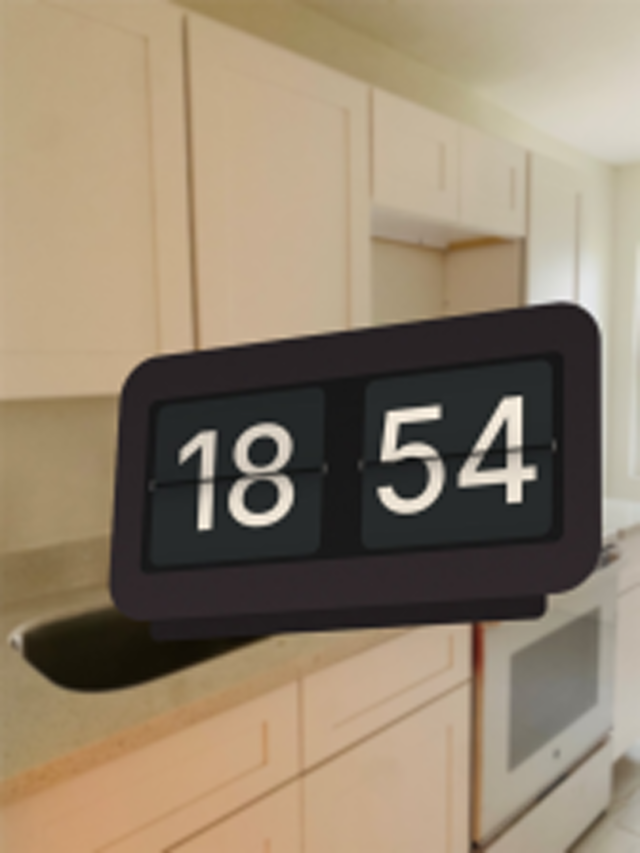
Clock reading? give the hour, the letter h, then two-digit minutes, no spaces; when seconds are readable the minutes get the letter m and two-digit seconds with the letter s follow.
18h54
